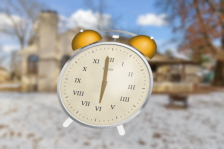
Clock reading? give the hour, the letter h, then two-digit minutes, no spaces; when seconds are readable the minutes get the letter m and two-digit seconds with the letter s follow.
5h59
